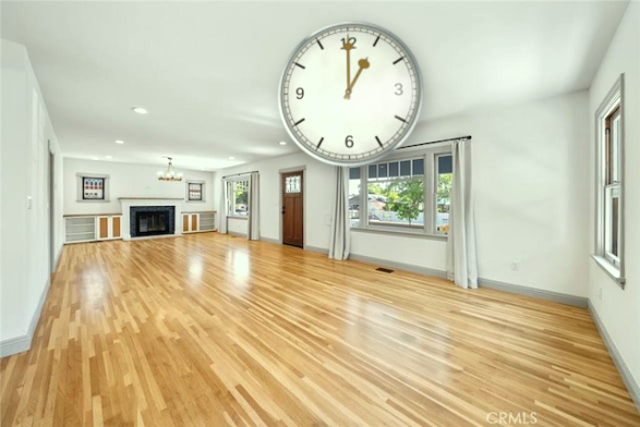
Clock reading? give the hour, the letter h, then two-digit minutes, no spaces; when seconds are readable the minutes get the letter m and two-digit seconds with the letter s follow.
1h00
